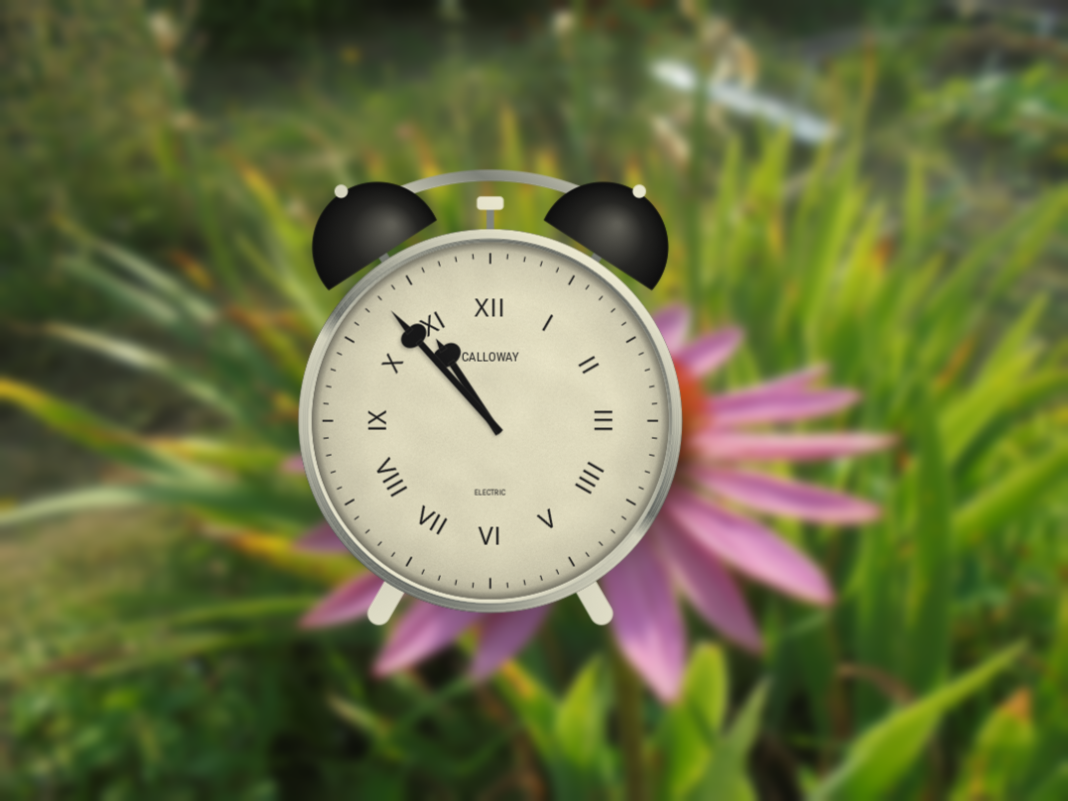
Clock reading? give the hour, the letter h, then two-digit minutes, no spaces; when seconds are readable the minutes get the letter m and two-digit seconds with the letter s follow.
10h53
